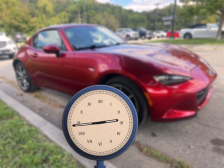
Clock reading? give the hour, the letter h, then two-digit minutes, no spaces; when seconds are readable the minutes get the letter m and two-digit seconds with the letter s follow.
2h44
